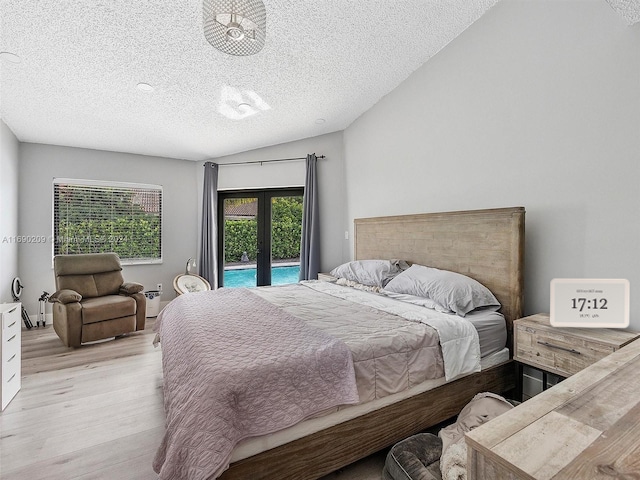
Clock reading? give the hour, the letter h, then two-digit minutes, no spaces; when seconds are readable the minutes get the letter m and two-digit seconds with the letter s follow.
17h12
